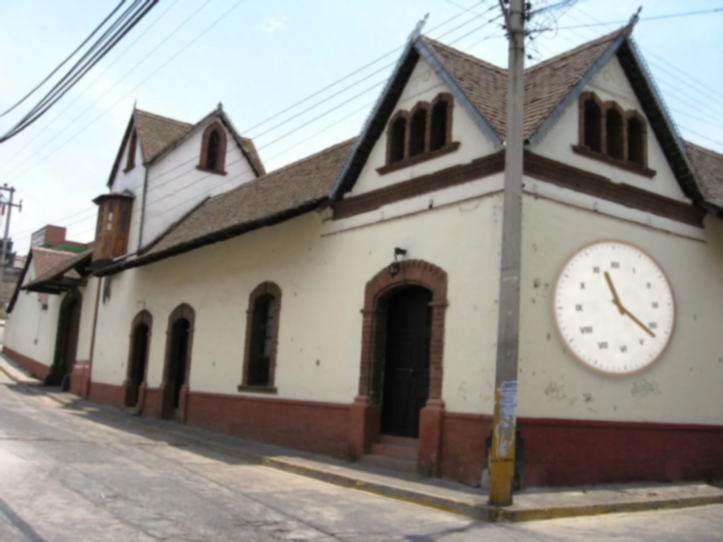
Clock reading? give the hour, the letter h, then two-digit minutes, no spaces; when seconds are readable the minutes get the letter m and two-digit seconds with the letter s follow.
11h22
